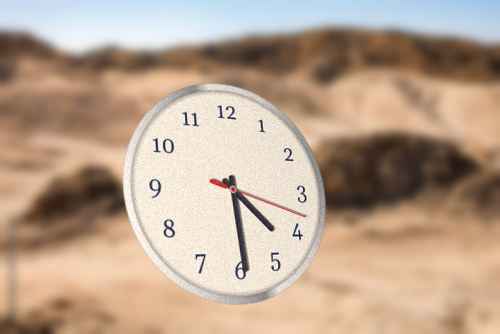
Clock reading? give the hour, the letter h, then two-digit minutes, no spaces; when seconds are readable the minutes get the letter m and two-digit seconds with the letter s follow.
4h29m18s
